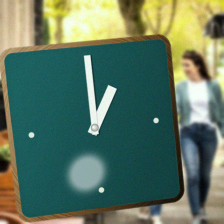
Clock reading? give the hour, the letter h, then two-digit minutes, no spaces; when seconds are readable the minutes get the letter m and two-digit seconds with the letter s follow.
1h00
